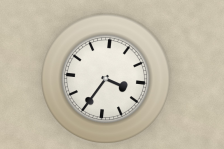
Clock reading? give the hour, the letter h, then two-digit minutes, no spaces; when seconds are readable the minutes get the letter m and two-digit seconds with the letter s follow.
3h35
